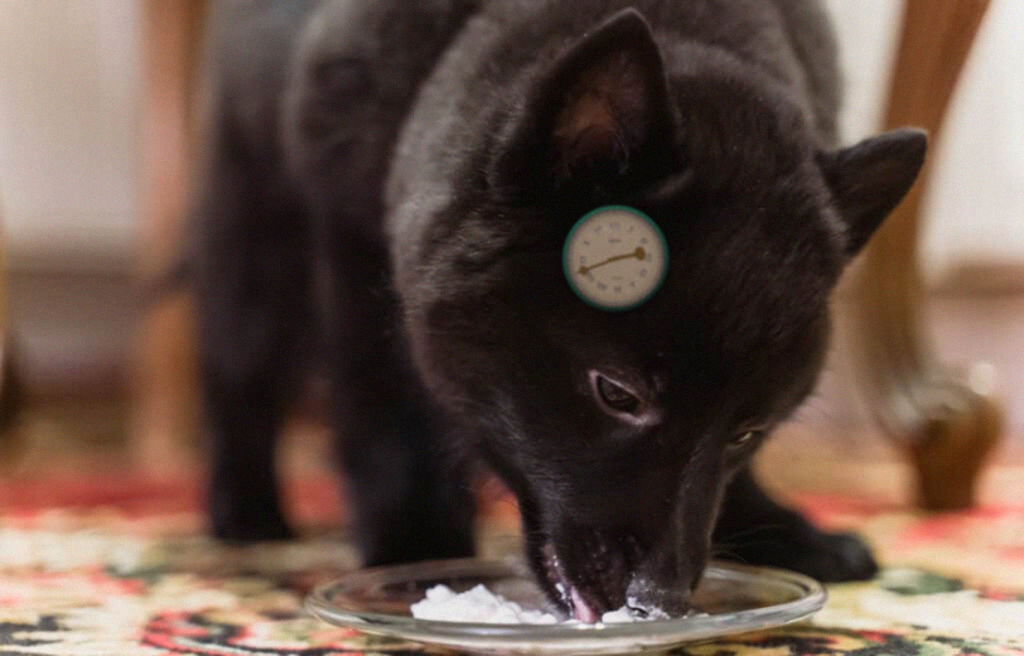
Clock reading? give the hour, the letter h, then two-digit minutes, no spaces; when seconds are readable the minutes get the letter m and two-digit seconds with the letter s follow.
2h42
